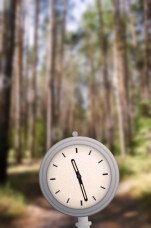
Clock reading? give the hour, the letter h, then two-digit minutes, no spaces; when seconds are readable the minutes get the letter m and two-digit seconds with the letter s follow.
11h28
